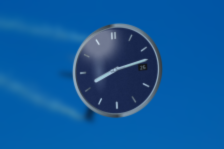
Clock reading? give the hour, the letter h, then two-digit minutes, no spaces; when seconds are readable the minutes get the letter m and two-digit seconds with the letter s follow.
8h13
